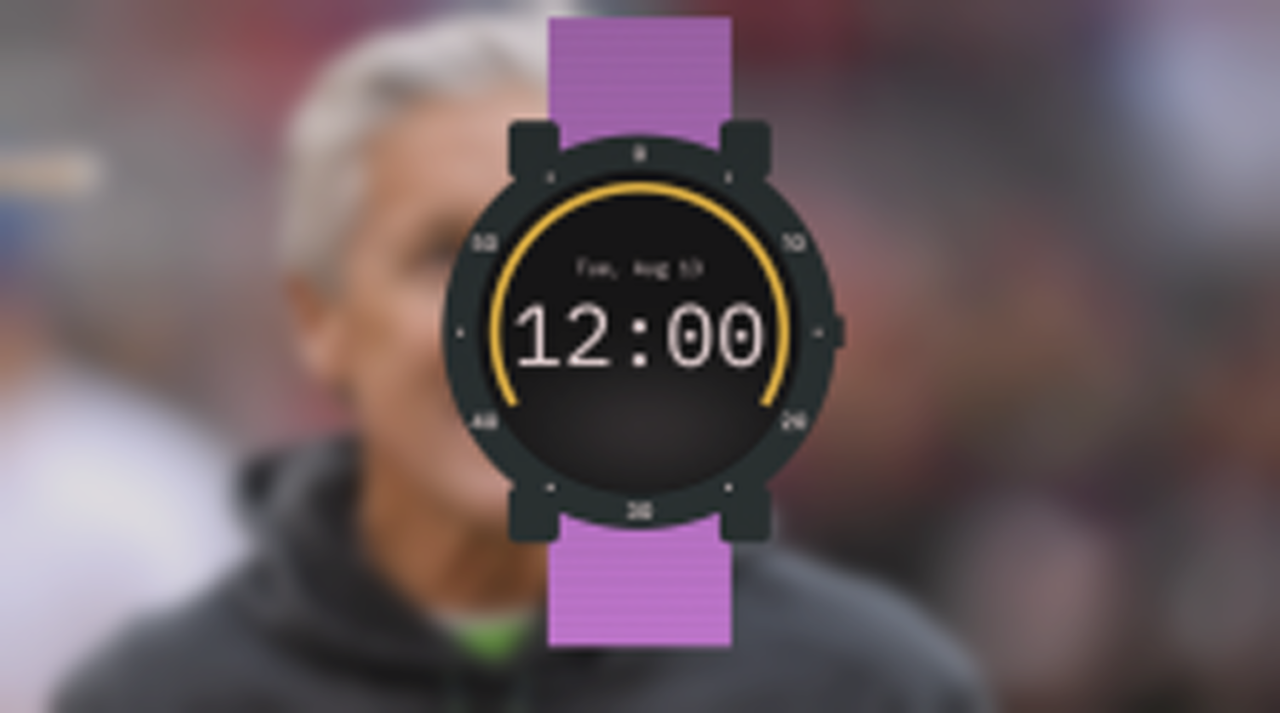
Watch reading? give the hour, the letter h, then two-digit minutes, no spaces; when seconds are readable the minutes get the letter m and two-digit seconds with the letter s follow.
12h00
